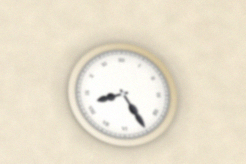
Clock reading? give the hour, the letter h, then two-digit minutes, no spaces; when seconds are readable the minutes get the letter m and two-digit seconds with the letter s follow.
8h25
